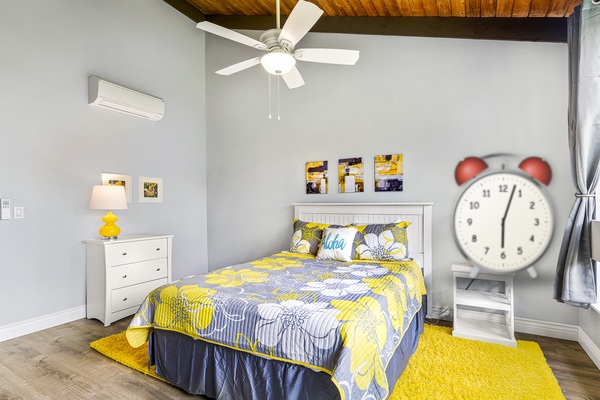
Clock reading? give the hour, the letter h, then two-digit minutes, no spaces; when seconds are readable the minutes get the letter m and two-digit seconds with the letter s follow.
6h03
